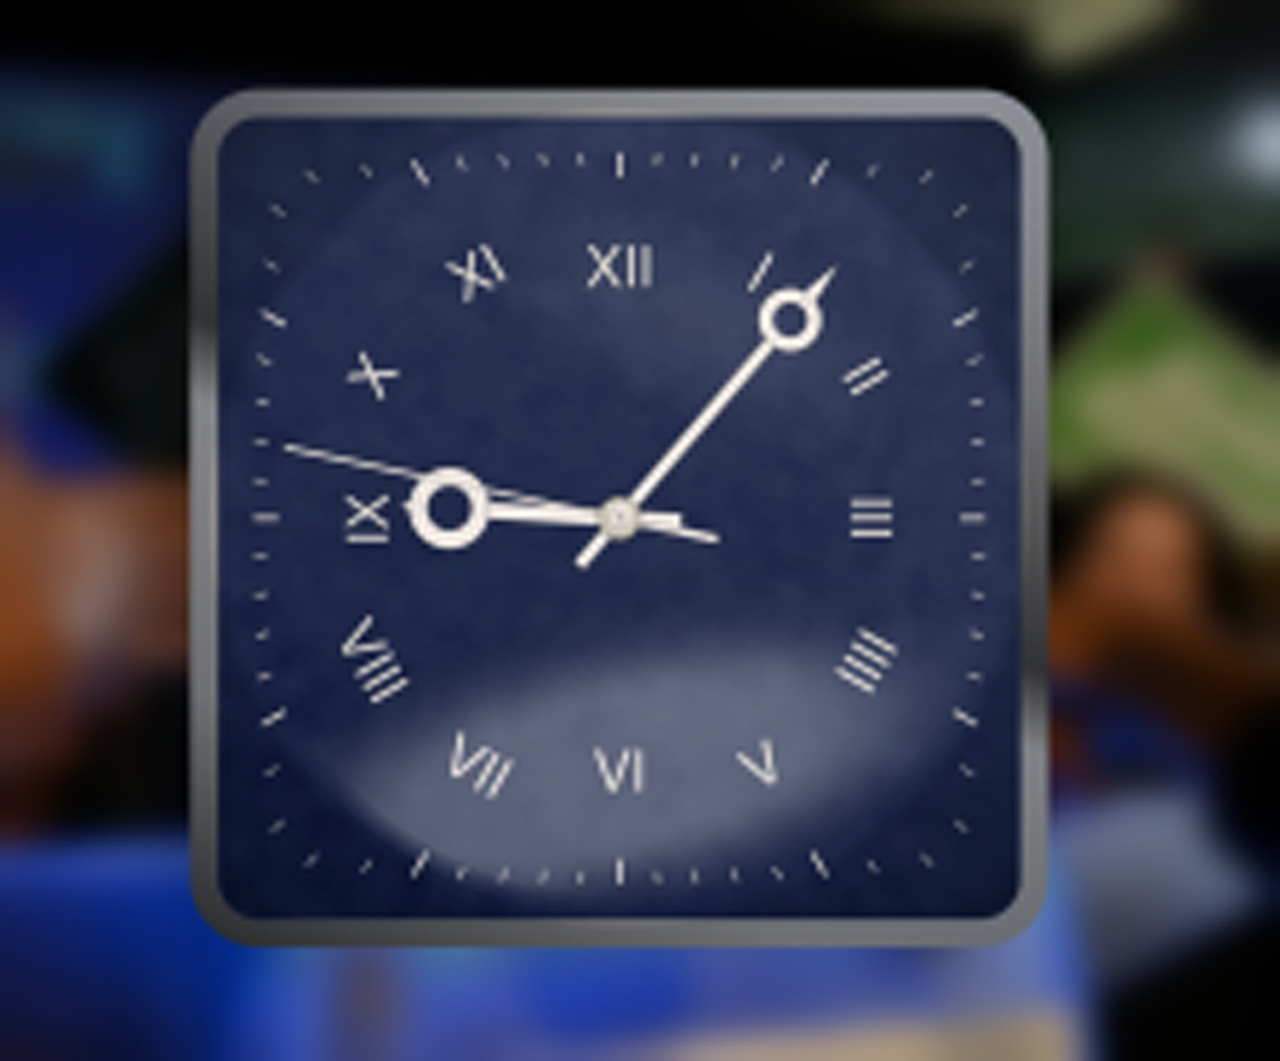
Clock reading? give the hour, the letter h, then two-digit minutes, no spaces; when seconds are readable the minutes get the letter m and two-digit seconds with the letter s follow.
9h06m47s
